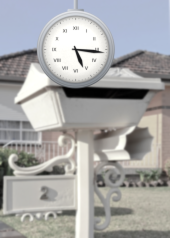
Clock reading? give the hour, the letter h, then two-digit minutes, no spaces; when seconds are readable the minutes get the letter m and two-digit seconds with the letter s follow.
5h16
